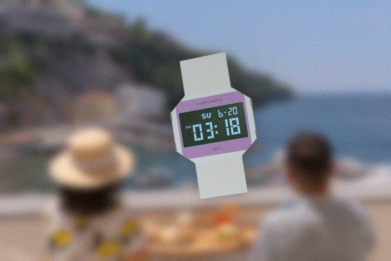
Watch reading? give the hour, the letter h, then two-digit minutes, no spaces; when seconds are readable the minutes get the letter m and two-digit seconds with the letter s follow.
3h18
